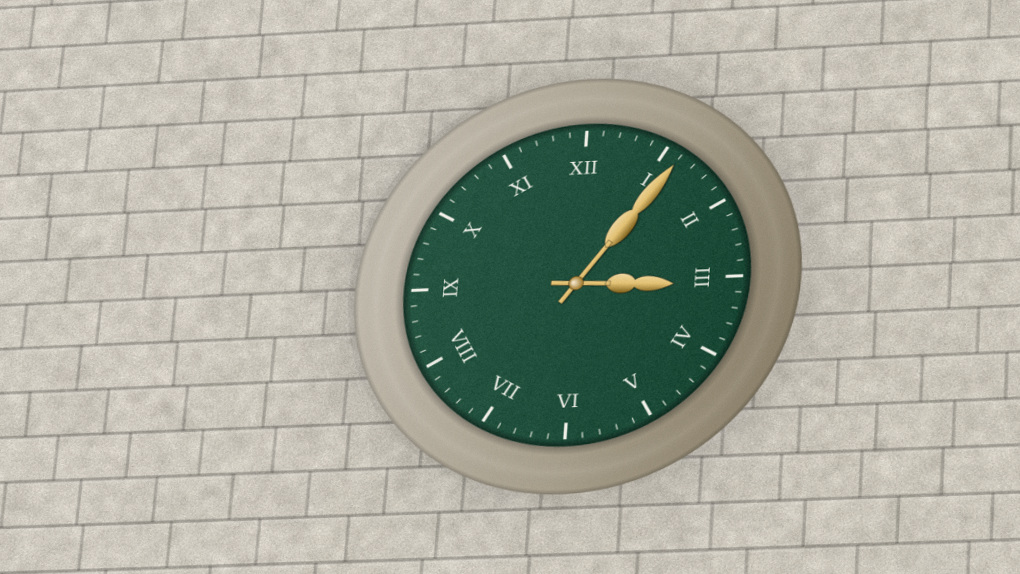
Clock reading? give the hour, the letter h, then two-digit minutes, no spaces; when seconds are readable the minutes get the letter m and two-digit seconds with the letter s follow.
3h06
